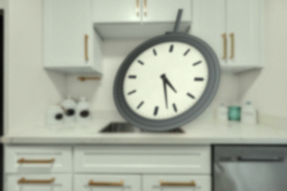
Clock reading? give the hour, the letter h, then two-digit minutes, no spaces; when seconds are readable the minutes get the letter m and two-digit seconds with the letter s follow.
4h27
